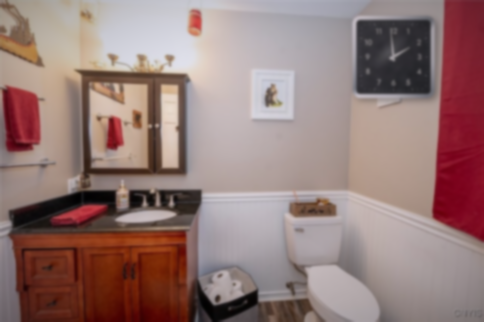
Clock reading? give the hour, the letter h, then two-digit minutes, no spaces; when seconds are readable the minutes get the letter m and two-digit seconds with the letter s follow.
1h59
